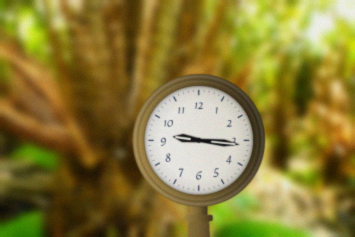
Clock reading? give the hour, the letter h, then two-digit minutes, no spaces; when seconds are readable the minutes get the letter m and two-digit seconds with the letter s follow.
9h16
